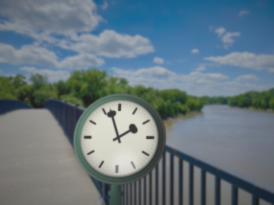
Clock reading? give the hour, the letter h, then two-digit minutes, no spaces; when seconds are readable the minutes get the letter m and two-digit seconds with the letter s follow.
1h57
